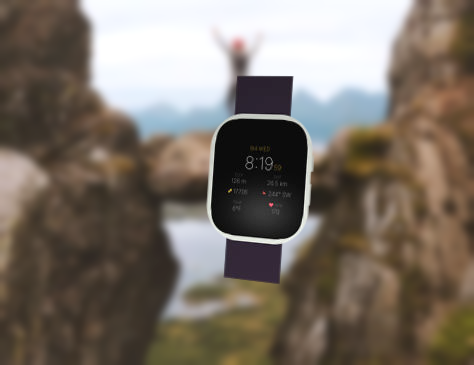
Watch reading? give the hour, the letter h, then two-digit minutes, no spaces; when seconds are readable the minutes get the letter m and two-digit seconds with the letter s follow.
8h19
